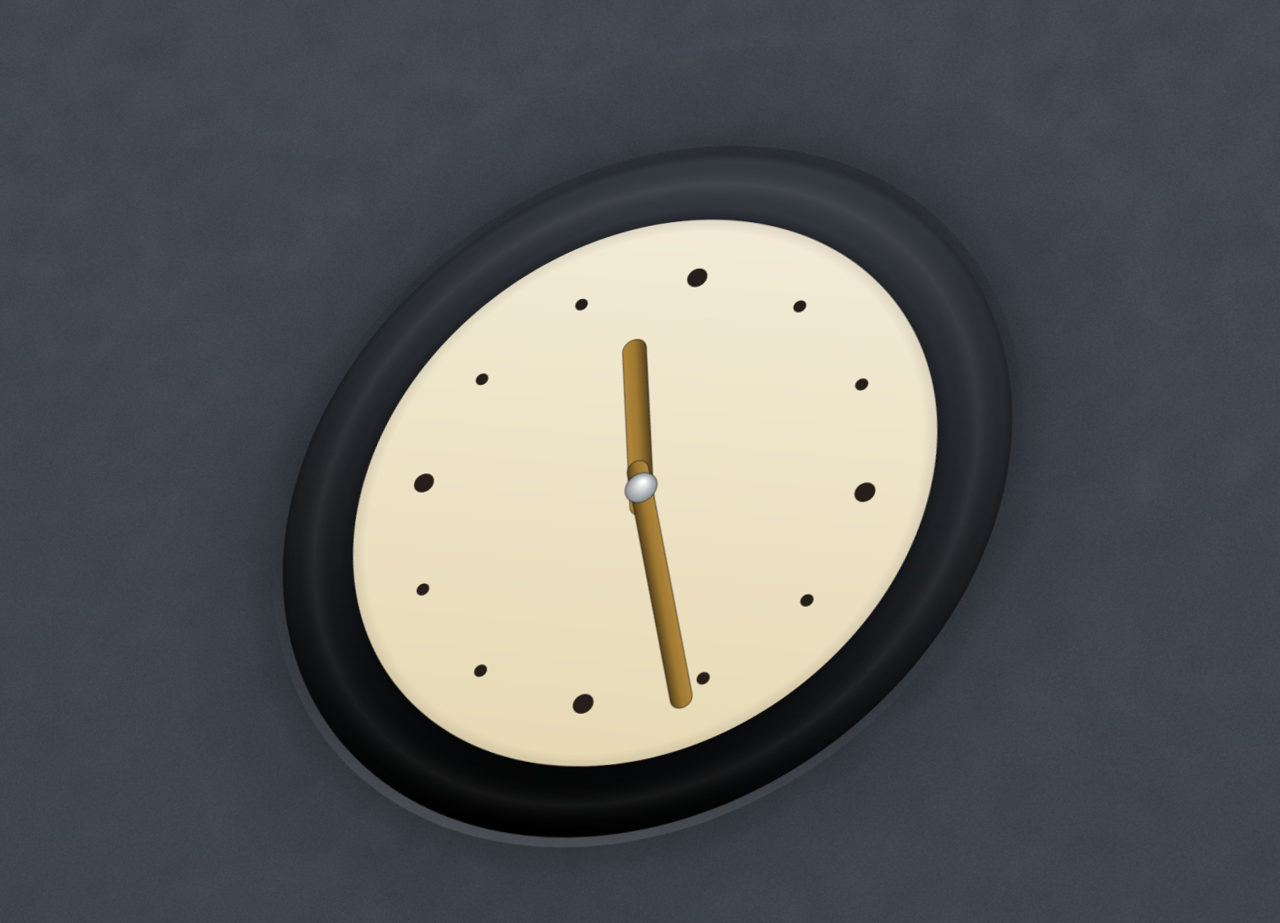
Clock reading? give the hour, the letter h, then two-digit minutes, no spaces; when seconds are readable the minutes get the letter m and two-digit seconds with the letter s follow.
11h26
